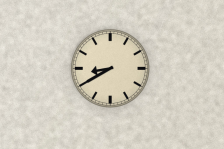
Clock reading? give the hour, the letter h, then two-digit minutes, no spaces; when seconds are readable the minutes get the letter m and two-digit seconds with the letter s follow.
8h40
